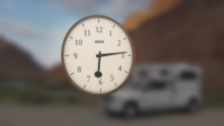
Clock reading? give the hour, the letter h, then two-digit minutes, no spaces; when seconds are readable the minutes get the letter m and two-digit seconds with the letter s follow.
6h14
